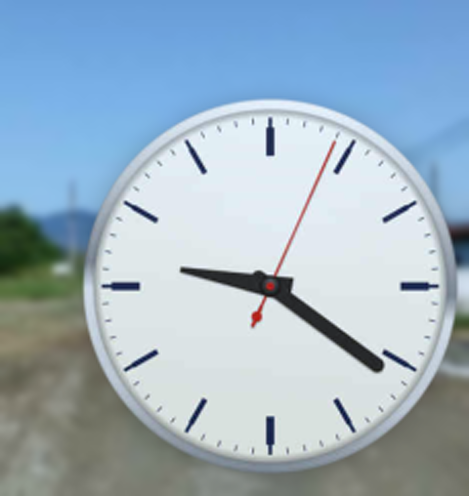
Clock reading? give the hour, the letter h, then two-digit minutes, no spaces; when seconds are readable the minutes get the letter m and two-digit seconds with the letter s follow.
9h21m04s
